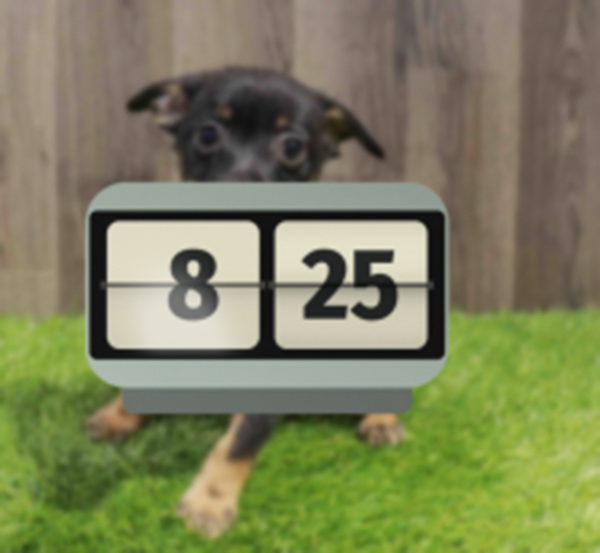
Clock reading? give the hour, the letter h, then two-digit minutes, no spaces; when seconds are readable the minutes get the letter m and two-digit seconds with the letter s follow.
8h25
